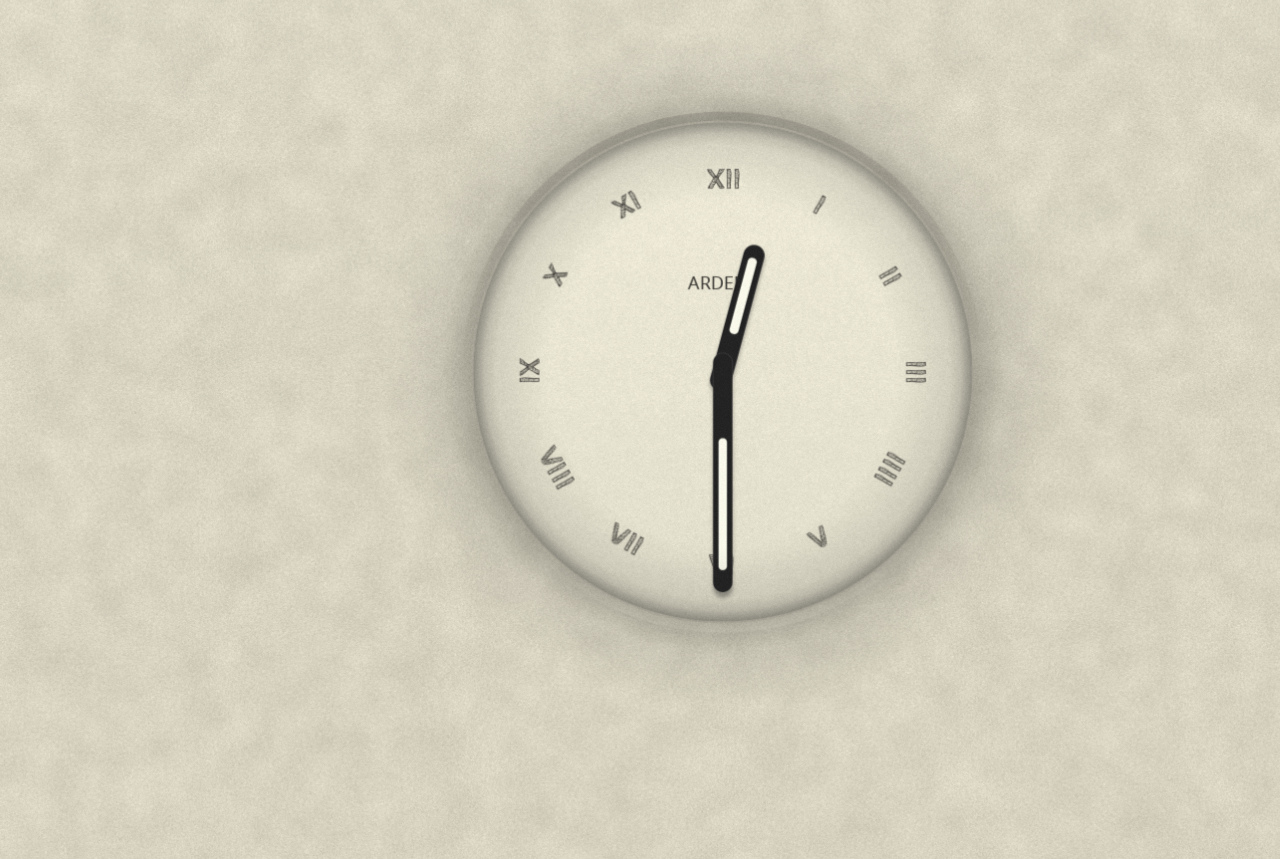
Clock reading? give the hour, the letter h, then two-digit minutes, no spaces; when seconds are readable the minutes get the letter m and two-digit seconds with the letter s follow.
12h30
